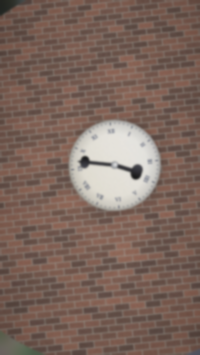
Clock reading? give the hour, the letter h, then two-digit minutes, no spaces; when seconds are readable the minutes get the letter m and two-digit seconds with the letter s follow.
3h47
